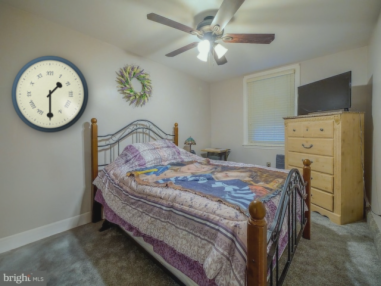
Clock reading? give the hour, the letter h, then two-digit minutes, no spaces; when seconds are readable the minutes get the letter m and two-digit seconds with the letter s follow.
1h30
